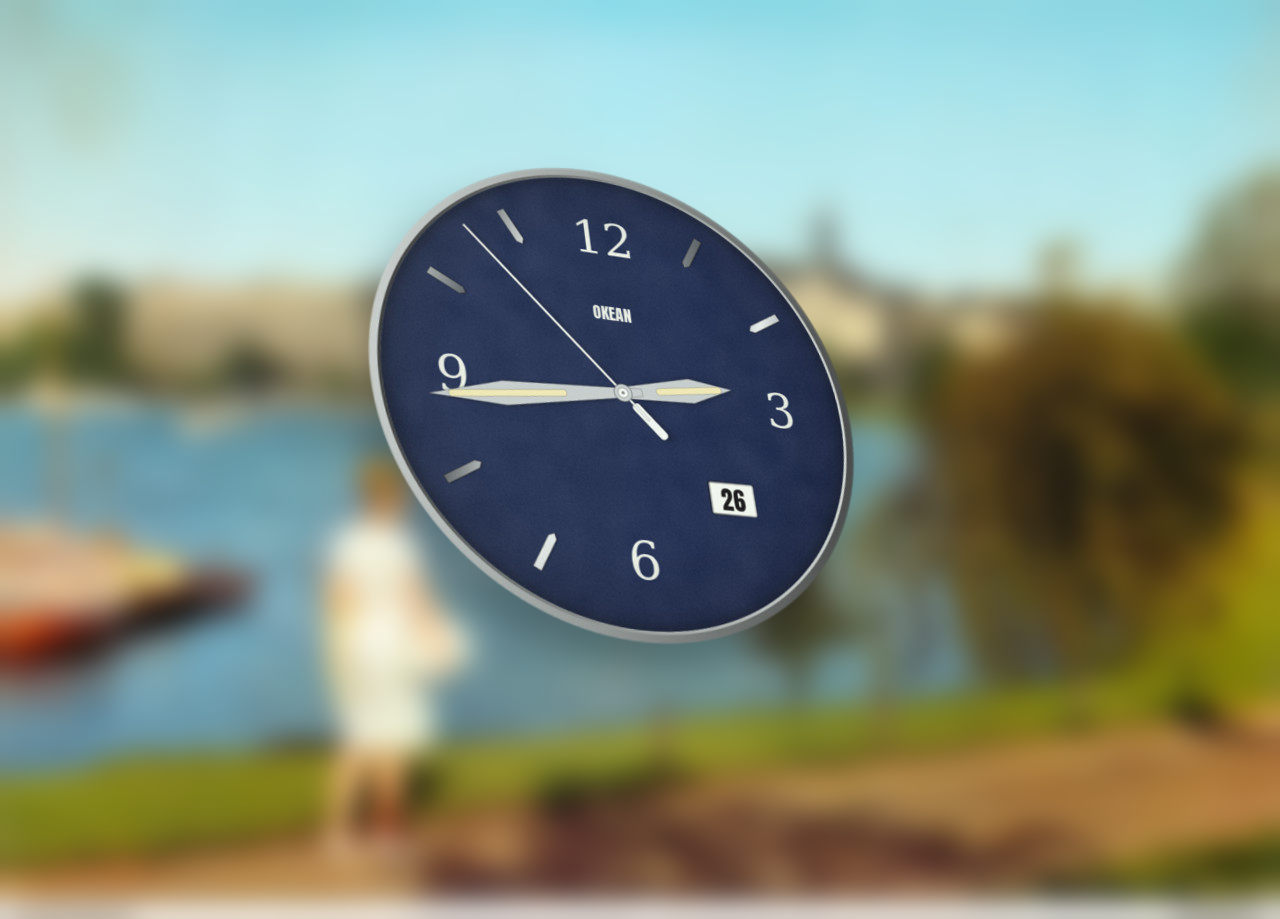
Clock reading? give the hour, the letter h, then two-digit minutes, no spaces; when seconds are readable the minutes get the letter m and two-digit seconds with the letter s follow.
2h43m53s
